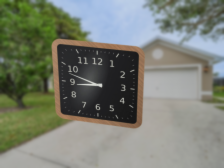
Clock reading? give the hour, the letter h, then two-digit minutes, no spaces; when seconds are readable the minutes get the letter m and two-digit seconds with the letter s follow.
8h48
